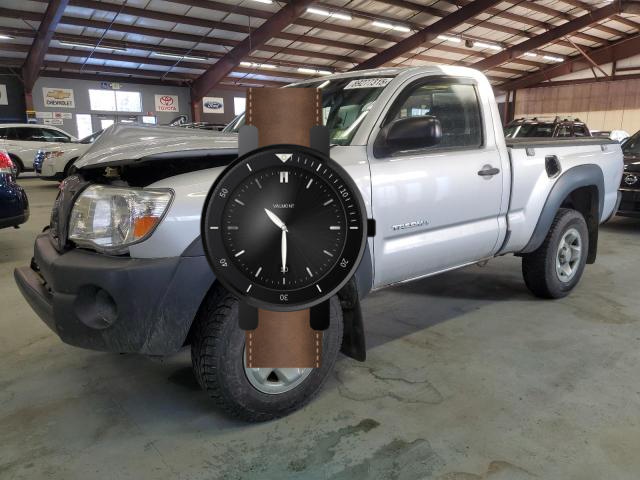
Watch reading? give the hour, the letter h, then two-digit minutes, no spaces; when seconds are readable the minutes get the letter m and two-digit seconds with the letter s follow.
10h30
